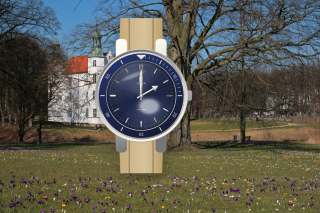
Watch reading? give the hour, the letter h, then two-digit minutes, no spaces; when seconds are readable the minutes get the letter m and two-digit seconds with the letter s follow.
2h00
